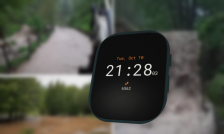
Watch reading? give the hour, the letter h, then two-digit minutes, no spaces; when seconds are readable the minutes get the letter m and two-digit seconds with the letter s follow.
21h28
